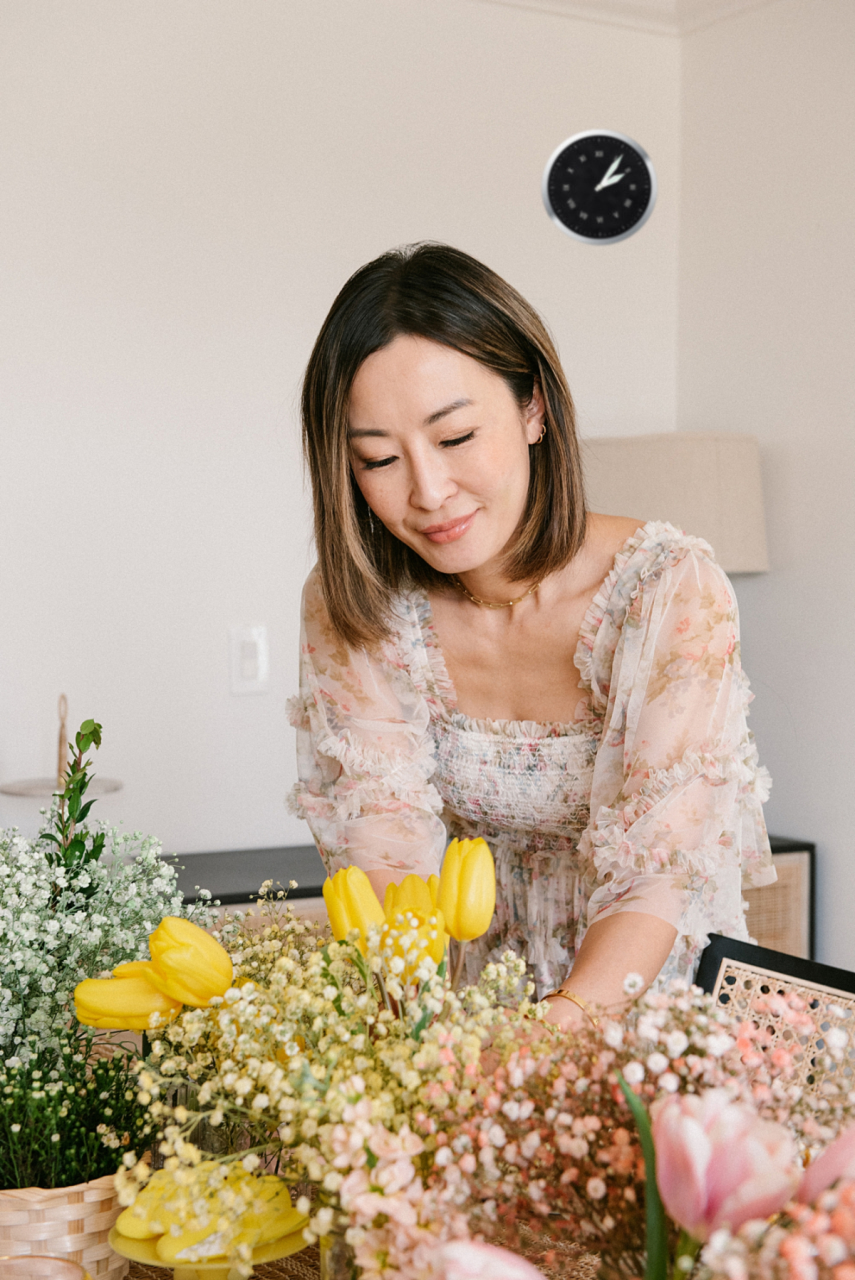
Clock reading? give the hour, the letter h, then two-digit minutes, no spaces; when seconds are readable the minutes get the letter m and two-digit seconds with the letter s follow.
2h06
